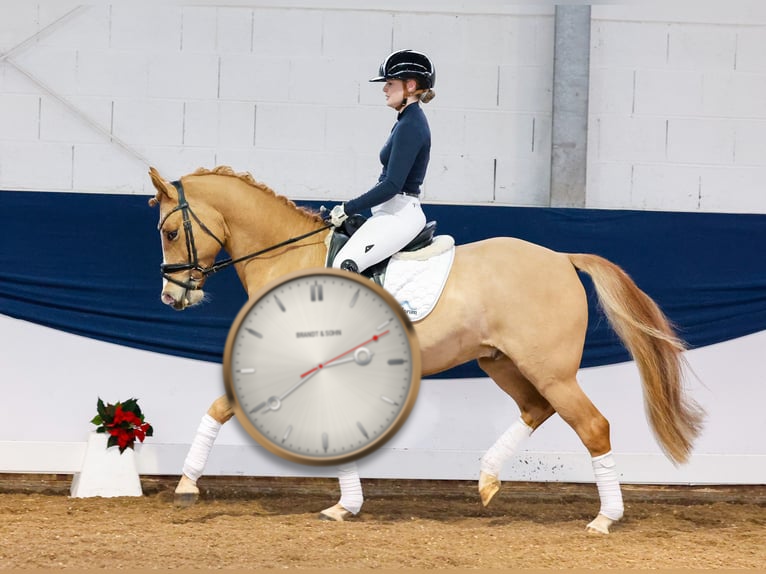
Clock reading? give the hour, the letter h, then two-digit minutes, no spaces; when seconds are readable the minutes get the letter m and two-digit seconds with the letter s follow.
2h39m11s
